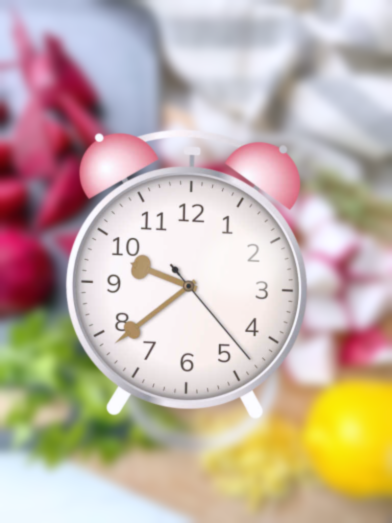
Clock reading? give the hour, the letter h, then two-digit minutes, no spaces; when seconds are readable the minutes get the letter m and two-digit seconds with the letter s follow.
9h38m23s
